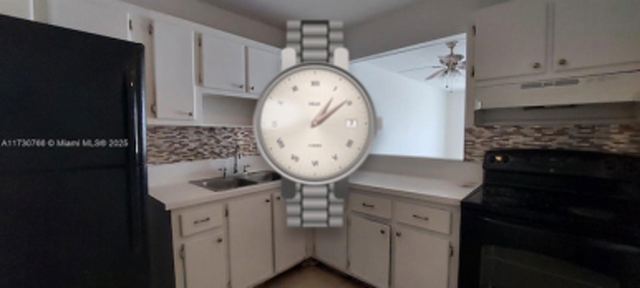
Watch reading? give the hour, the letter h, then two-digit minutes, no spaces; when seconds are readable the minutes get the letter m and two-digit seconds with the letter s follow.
1h09
